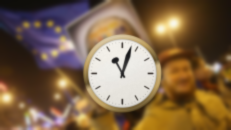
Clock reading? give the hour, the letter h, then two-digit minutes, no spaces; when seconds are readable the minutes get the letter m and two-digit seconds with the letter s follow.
11h03
